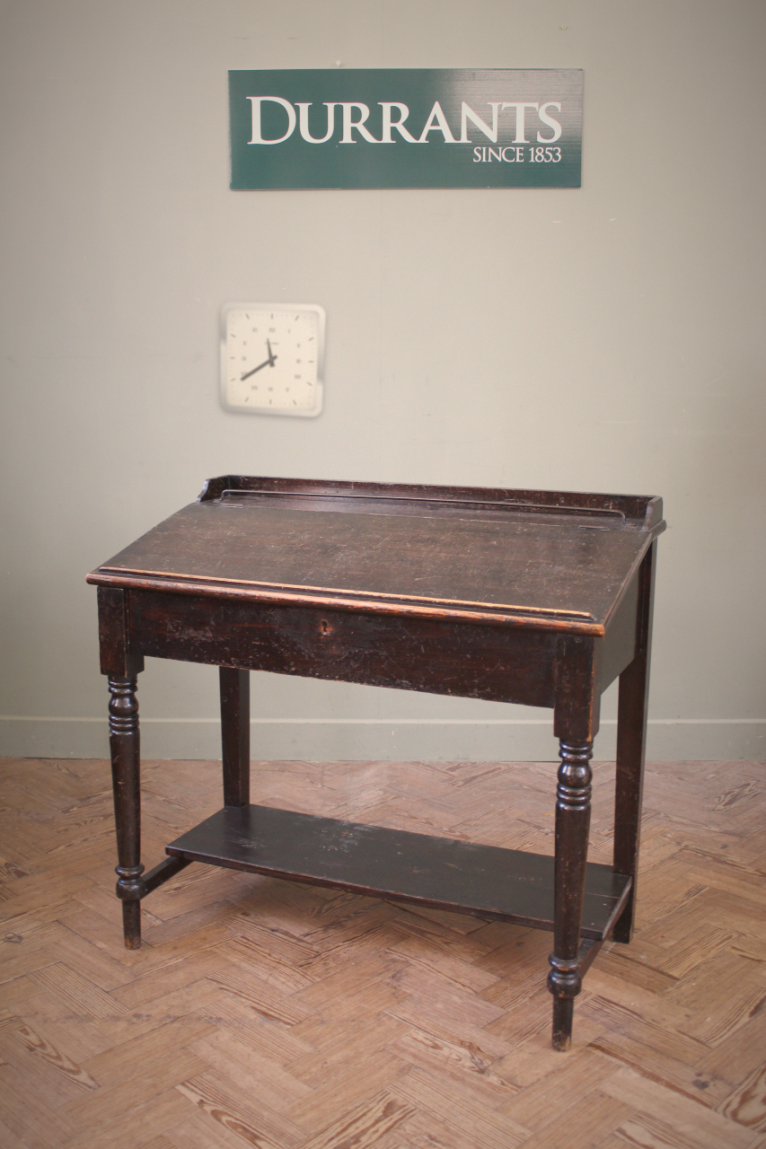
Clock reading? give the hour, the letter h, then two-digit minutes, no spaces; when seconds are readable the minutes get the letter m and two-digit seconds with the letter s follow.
11h39
